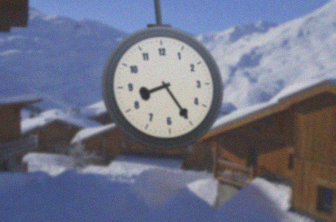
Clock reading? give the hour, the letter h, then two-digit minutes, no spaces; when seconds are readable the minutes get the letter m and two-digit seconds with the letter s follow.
8h25
